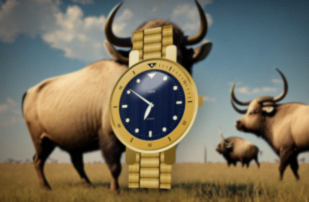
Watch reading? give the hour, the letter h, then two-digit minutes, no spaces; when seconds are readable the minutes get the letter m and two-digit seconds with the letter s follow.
6h51
